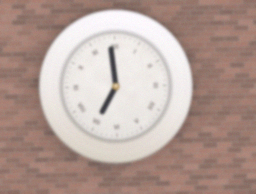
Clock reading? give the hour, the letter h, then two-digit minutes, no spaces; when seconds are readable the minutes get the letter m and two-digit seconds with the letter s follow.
6h59
